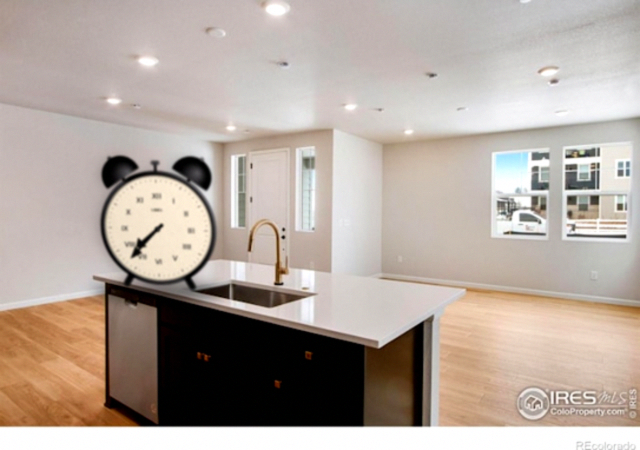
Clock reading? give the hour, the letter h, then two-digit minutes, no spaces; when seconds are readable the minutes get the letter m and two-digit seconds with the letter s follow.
7h37
